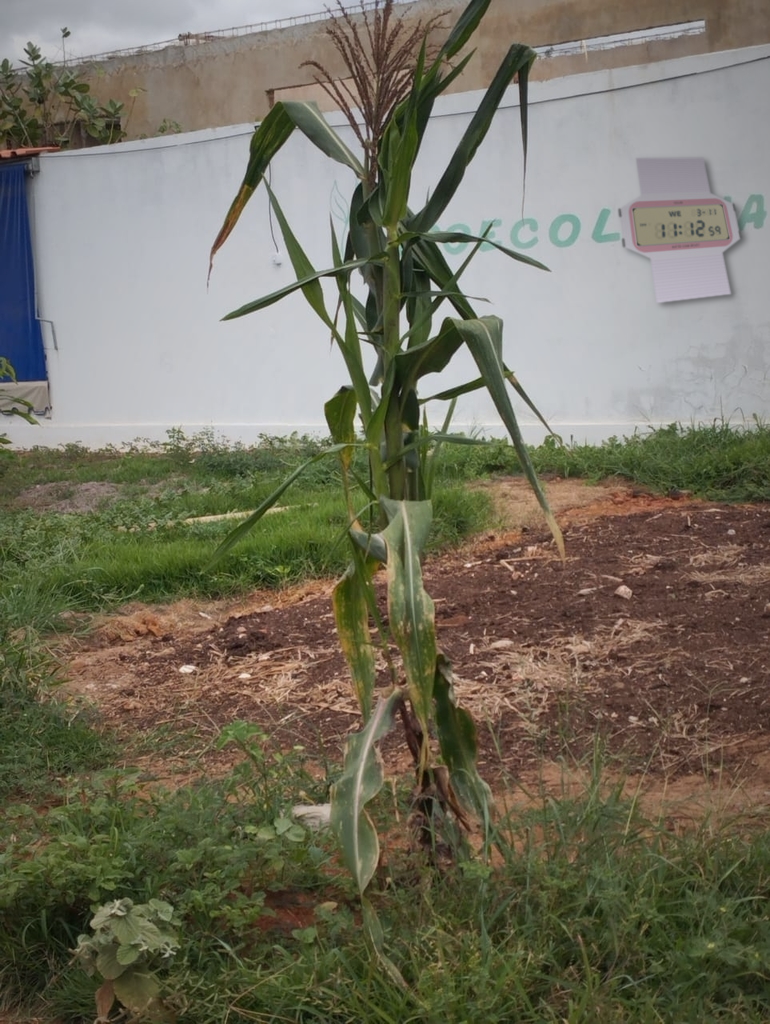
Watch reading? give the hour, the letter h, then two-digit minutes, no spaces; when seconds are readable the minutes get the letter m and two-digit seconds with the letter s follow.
11h12m59s
